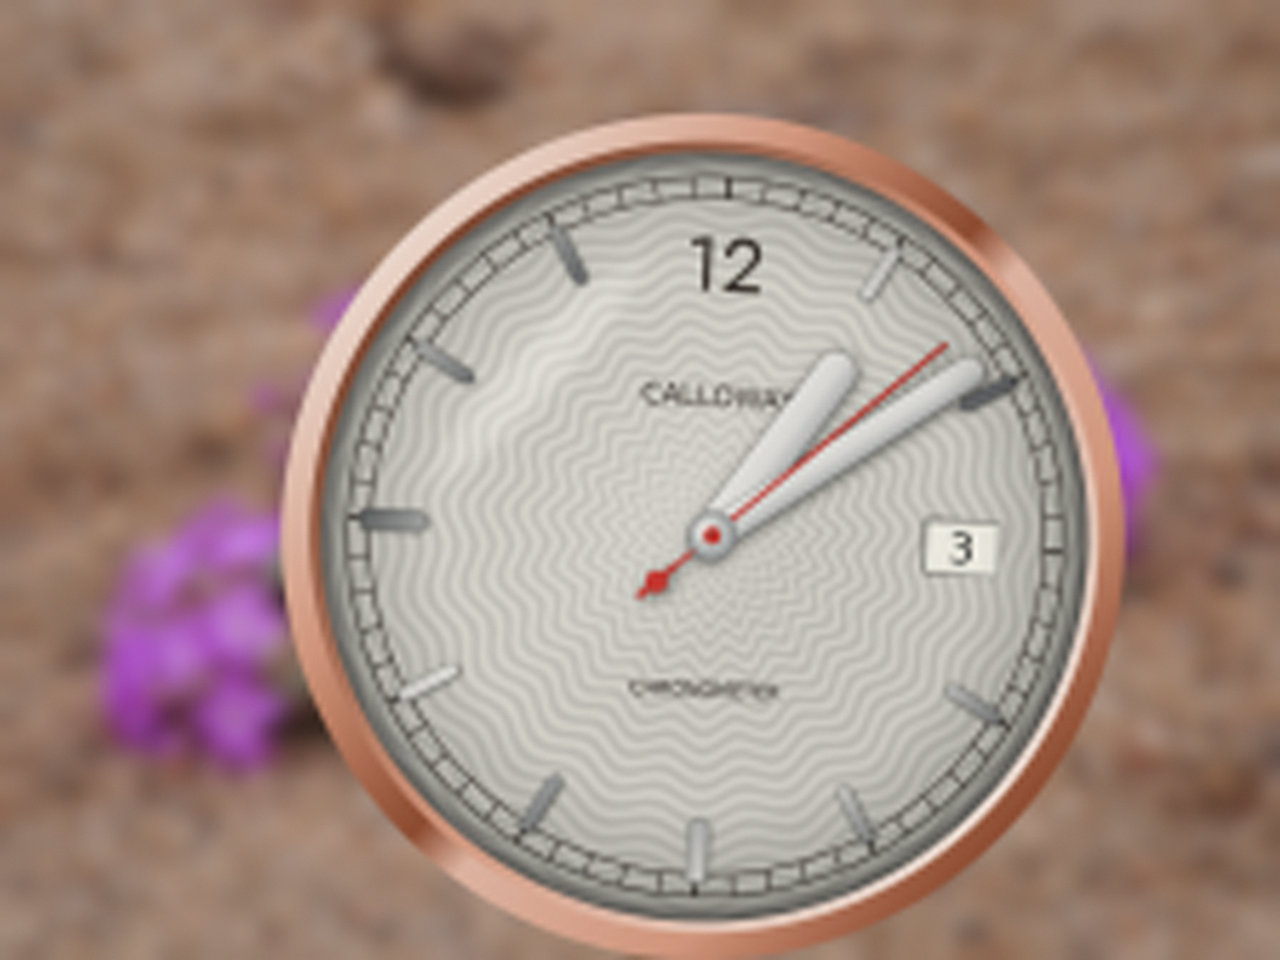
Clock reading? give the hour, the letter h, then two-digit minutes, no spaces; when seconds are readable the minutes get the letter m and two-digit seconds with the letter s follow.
1h09m08s
